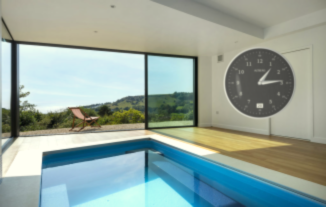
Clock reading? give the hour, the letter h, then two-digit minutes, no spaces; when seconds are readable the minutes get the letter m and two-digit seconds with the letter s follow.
1h14
